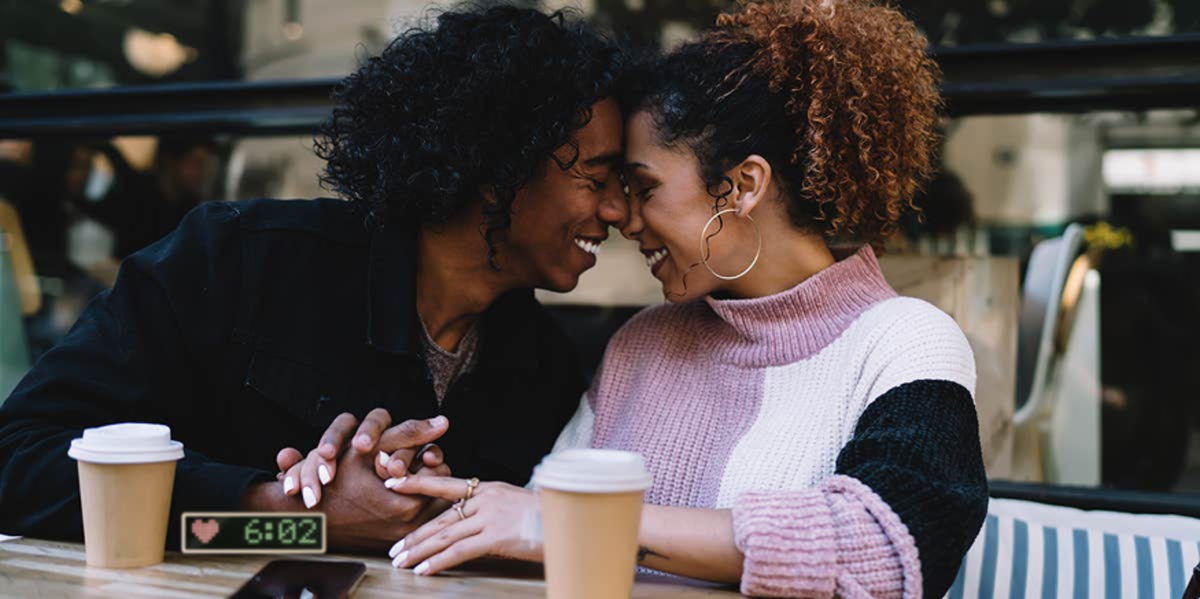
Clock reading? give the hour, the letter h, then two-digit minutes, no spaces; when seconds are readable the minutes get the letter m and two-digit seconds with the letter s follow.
6h02
